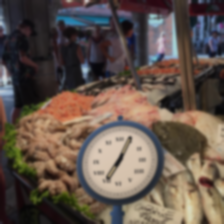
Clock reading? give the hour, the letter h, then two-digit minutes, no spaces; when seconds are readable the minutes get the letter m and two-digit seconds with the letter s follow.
7h04
